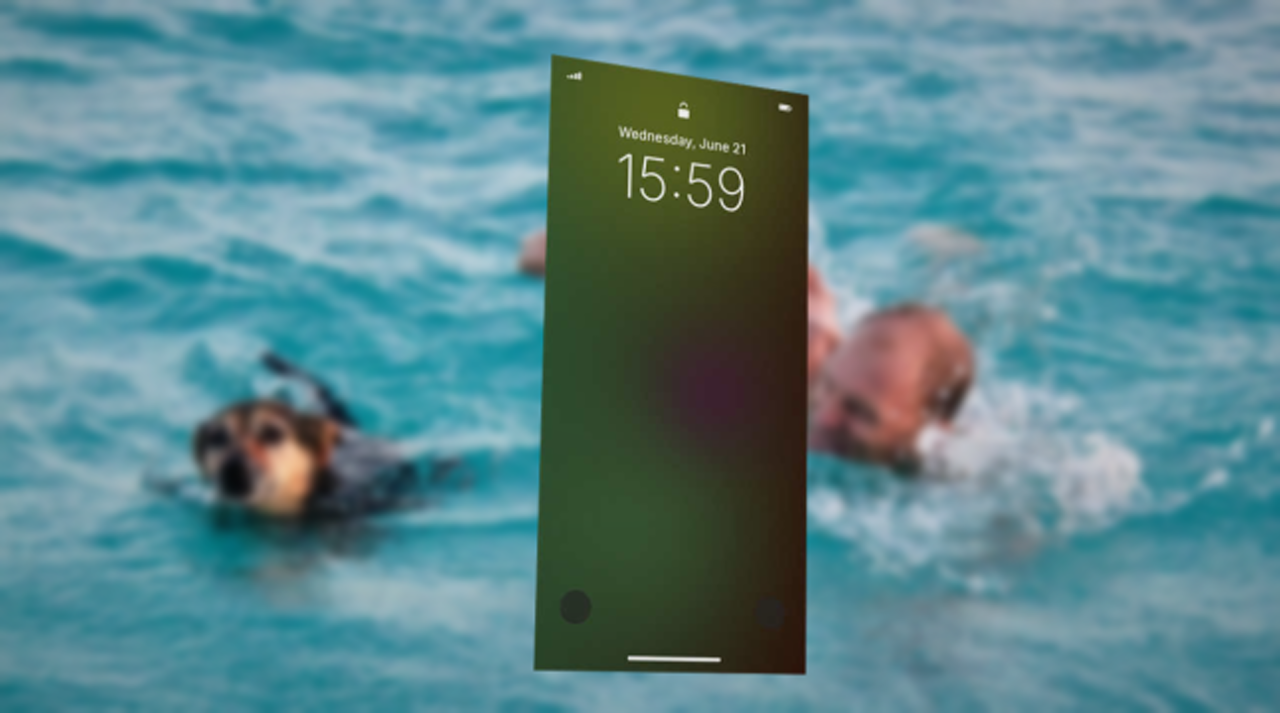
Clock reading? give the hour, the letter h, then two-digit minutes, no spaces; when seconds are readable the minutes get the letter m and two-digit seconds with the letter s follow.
15h59
